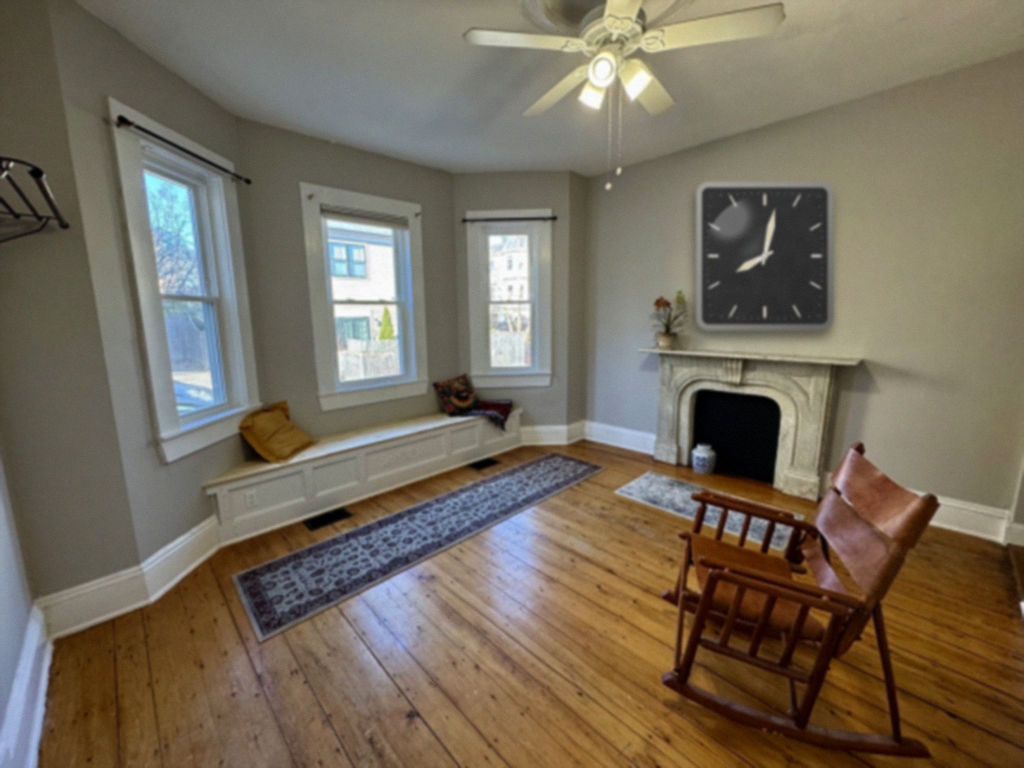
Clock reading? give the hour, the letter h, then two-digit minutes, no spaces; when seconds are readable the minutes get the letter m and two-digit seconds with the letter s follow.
8h02
